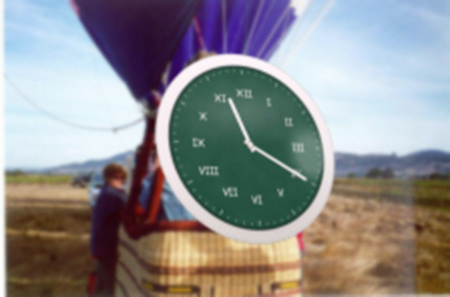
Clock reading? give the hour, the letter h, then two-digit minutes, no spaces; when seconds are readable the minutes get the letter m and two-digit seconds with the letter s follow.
11h20
